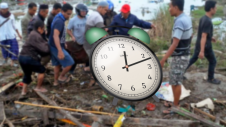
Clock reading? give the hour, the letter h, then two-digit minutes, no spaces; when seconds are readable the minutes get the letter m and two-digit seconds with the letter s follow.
12h12
